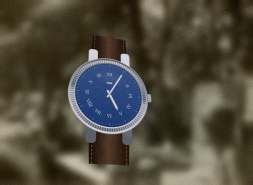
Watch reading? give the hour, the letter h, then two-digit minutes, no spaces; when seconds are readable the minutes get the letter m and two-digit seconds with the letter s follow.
5h05
